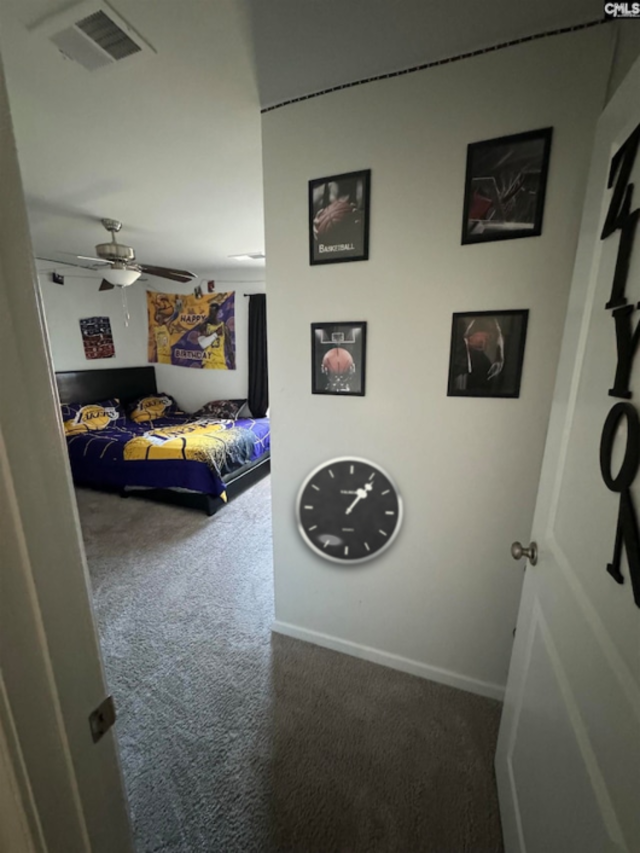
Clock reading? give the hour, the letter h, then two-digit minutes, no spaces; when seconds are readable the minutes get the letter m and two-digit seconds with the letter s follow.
1h06
